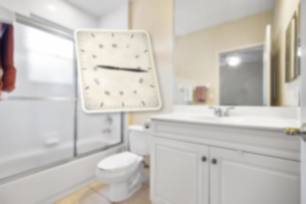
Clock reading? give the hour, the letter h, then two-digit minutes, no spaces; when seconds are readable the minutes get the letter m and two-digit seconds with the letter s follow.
9h16
